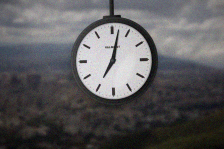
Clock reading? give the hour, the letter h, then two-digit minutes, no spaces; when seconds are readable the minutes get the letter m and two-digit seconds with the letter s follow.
7h02
